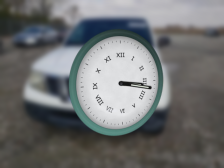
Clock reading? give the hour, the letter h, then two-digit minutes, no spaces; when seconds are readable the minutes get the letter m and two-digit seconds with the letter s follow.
3h17
